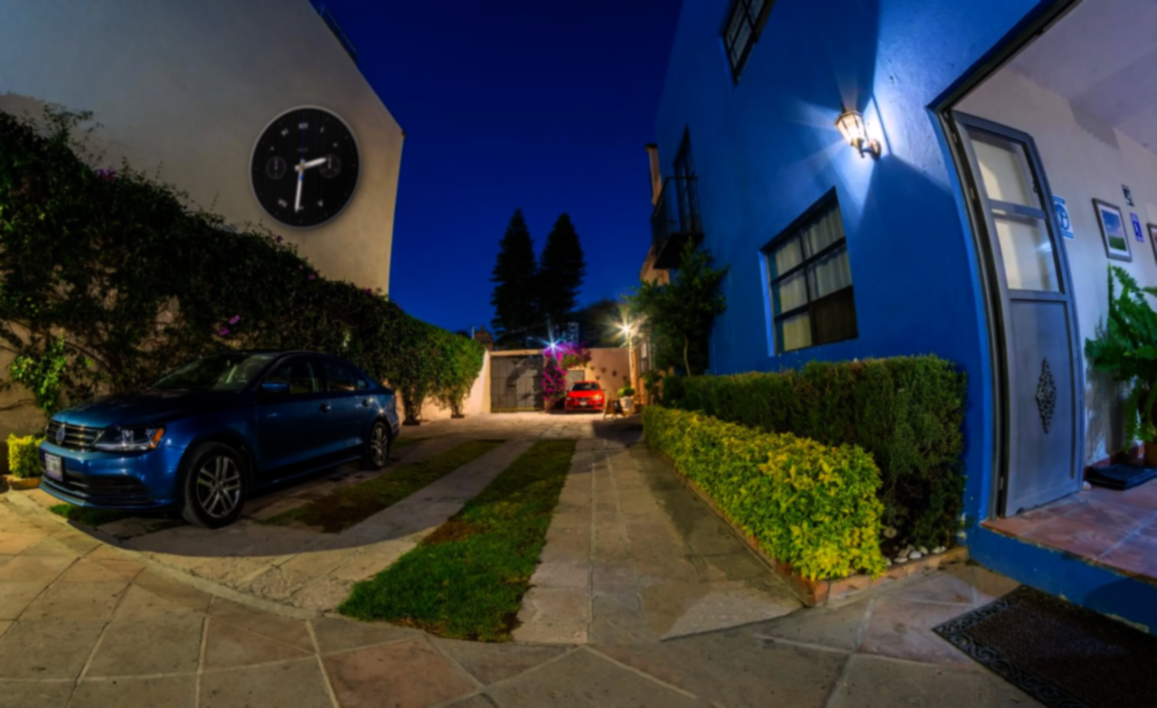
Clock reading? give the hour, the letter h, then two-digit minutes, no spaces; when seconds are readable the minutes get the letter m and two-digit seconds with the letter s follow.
2h31
